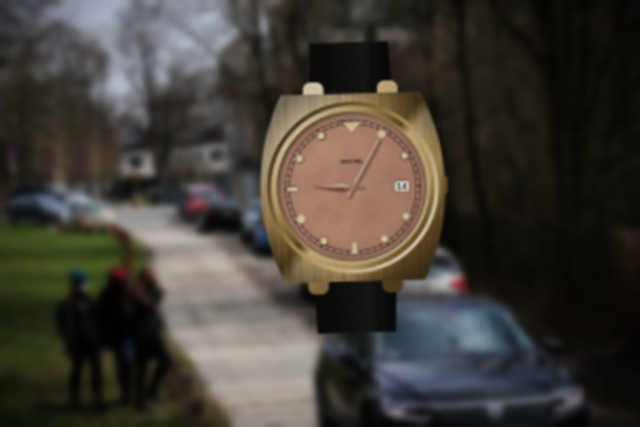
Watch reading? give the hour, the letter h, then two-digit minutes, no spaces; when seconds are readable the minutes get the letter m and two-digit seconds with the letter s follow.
9h05
